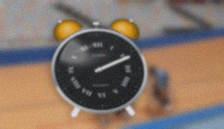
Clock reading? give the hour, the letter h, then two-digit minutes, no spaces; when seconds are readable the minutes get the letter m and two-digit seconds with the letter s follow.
2h11
